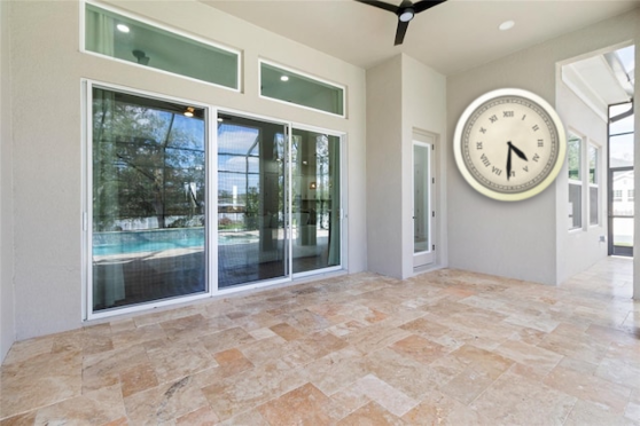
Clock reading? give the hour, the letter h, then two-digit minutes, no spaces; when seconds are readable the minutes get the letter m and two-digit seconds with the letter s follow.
4h31
